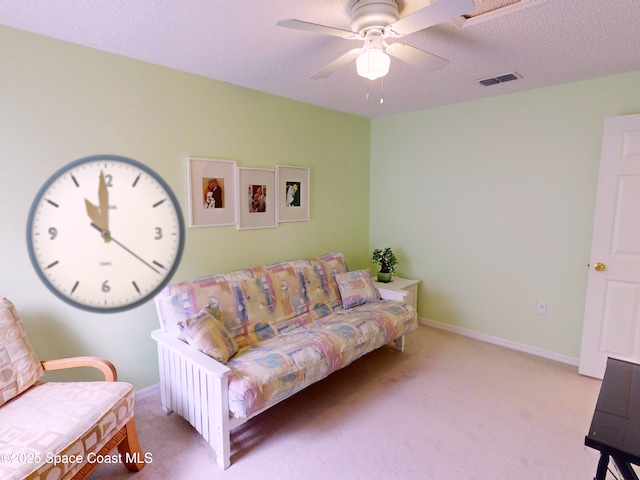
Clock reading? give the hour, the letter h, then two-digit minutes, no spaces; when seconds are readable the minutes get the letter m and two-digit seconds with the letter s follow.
10h59m21s
